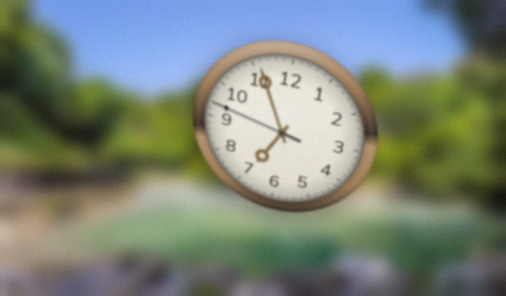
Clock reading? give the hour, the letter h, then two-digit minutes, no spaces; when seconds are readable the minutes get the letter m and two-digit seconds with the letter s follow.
6h55m47s
